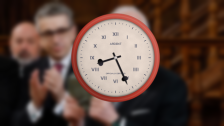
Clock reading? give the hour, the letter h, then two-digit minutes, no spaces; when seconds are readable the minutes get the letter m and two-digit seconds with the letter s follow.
8h26
